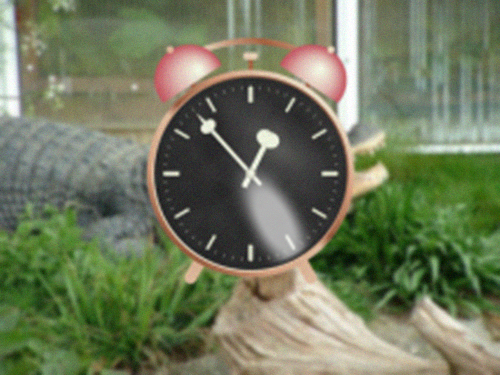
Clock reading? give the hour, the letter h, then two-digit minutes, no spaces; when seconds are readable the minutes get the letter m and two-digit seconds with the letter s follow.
12h53
